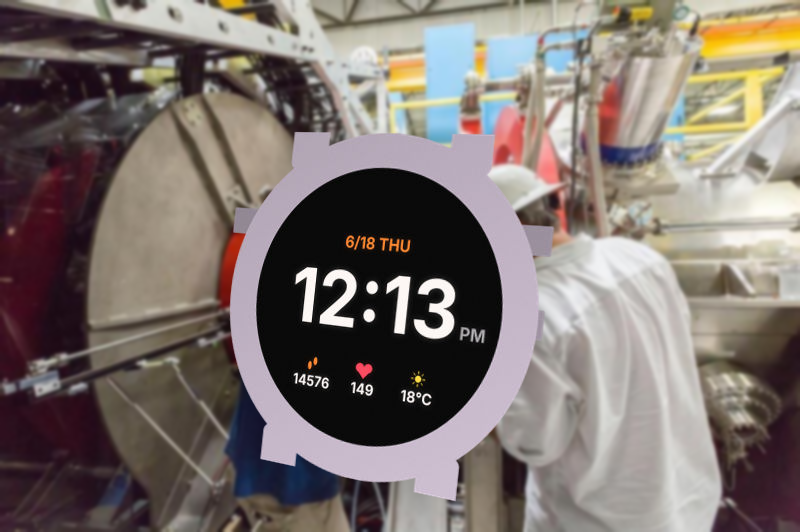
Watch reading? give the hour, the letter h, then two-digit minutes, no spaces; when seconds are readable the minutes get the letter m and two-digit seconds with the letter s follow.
12h13
